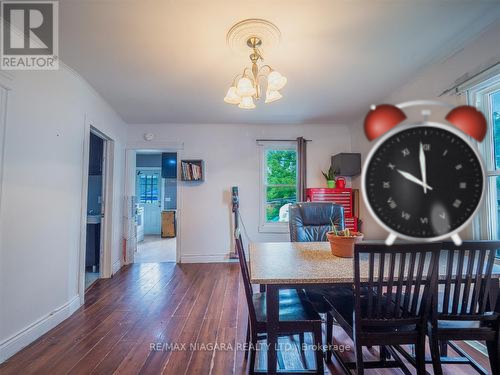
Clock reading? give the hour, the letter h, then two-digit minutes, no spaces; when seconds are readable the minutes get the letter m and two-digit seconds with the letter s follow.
9h59
